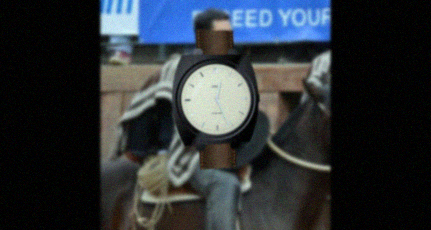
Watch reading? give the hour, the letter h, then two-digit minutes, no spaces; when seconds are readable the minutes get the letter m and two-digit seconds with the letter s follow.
12h26
